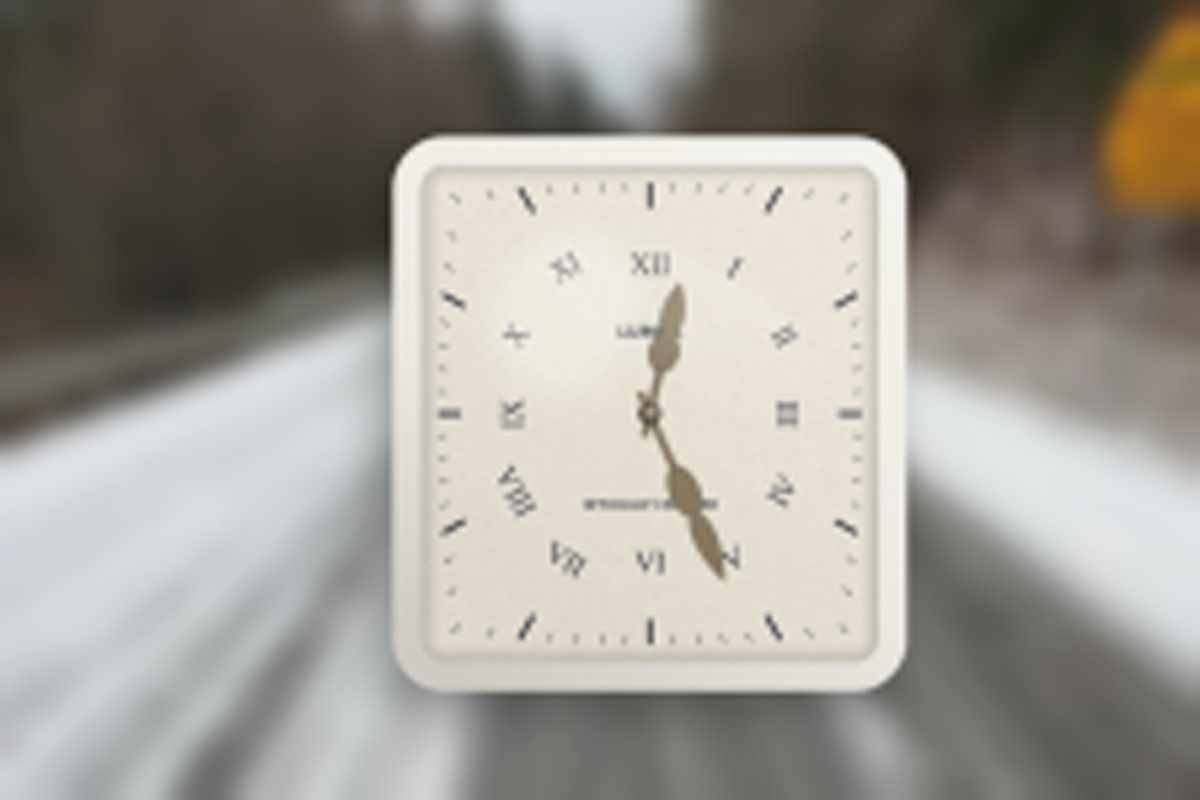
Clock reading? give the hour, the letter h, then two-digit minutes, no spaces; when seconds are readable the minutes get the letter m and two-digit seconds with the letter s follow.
12h26
